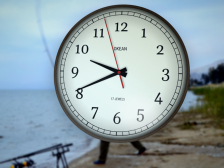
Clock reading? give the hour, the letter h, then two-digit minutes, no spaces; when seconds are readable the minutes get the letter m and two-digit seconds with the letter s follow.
9h40m57s
